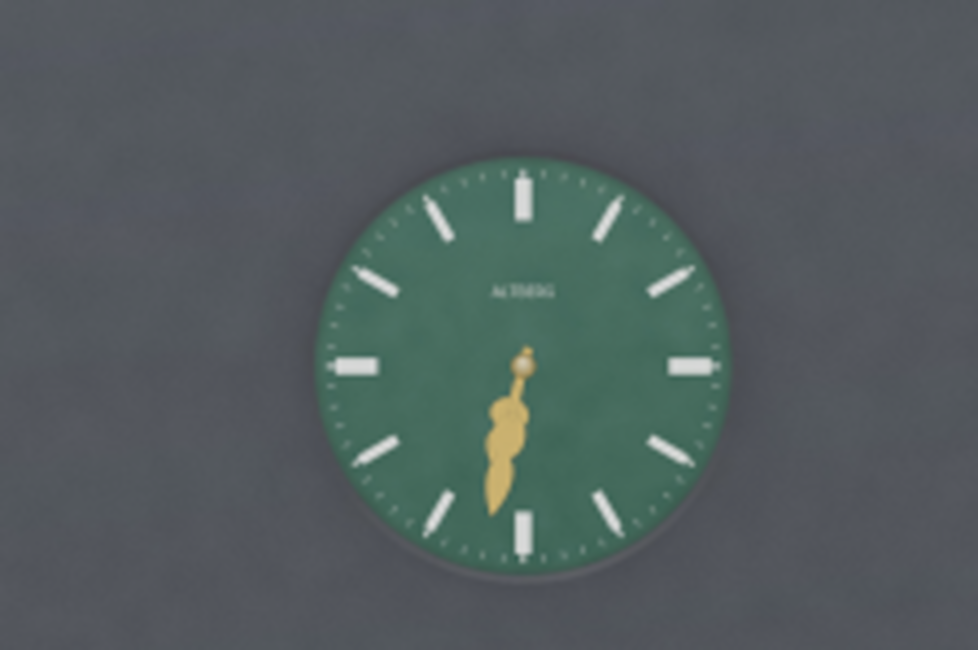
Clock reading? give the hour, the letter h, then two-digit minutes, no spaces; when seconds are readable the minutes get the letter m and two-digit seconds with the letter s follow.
6h32
